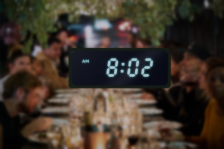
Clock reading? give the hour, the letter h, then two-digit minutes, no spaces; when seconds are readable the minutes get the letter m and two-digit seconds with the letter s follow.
8h02
